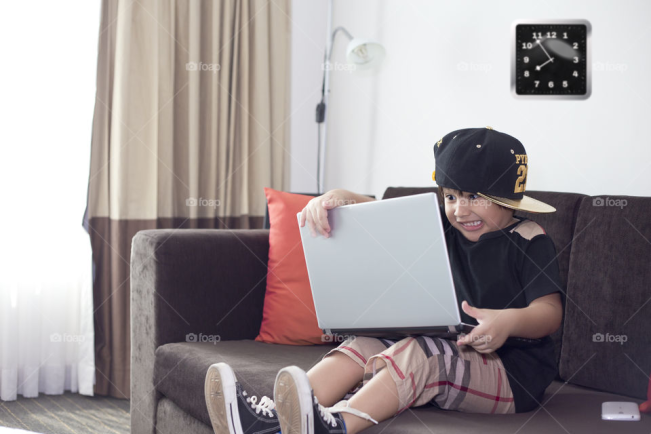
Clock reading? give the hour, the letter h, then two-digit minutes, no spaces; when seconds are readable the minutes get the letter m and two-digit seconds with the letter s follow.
7h54
